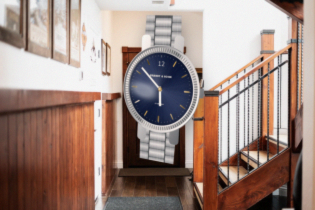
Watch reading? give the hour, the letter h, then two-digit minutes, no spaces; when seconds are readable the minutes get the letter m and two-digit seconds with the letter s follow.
5h52
